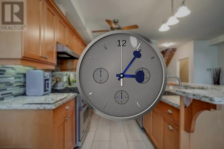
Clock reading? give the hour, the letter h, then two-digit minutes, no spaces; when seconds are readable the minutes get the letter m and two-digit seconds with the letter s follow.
3h06
